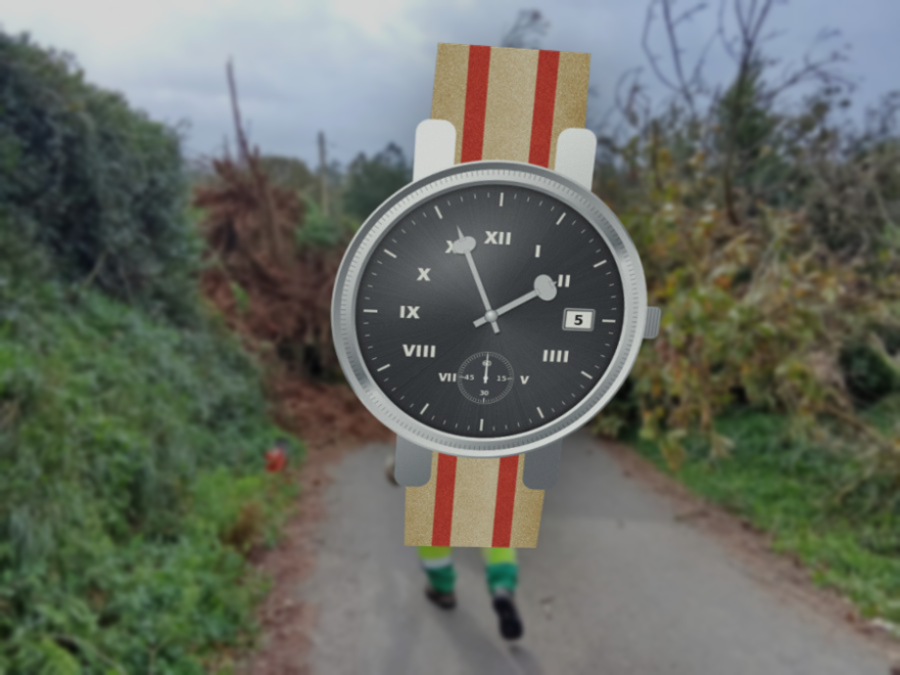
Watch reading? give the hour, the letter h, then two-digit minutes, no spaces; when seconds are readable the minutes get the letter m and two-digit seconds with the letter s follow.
1h56
